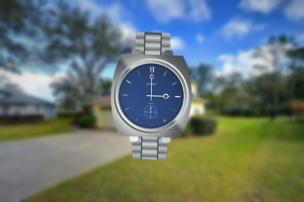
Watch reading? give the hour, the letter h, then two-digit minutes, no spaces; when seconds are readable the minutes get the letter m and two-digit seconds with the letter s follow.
3h00
